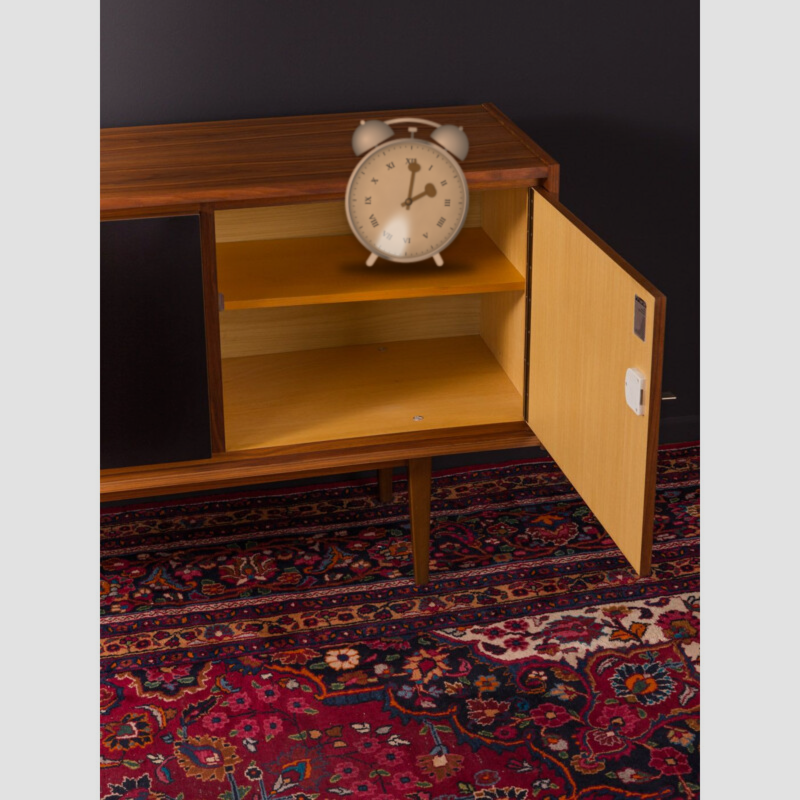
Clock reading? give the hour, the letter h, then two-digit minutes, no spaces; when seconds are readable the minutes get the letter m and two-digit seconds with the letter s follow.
2h01
